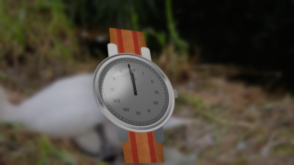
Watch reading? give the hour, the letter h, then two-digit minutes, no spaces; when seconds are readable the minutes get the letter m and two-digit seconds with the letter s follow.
11h59
